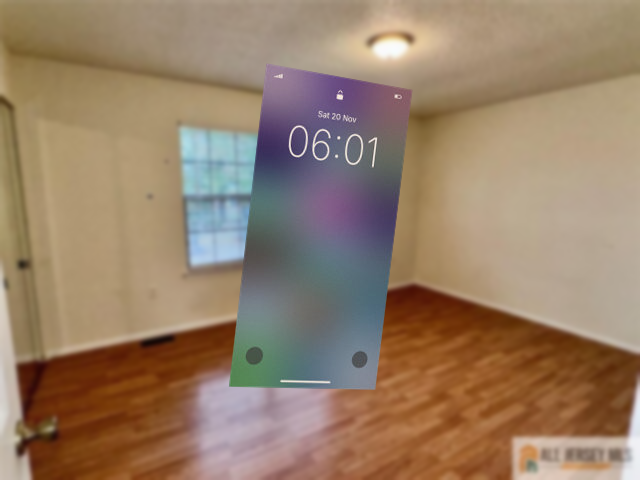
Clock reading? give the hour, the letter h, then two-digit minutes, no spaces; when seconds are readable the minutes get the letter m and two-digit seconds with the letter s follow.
6h01
